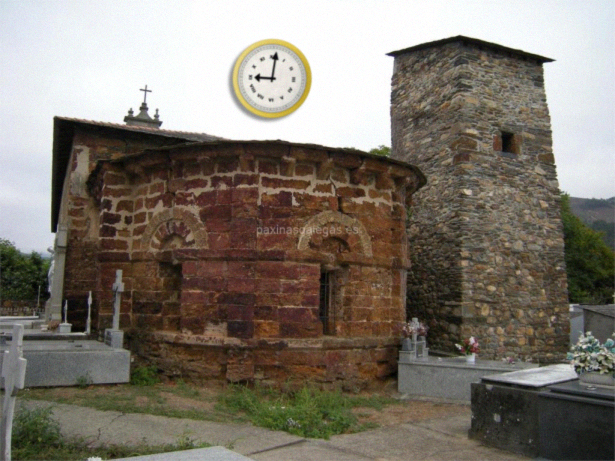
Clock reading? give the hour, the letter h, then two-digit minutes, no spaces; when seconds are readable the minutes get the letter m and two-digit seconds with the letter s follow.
9h01
